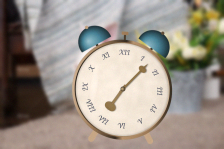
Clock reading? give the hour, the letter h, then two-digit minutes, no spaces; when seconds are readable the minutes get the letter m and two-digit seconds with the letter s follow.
7h07
